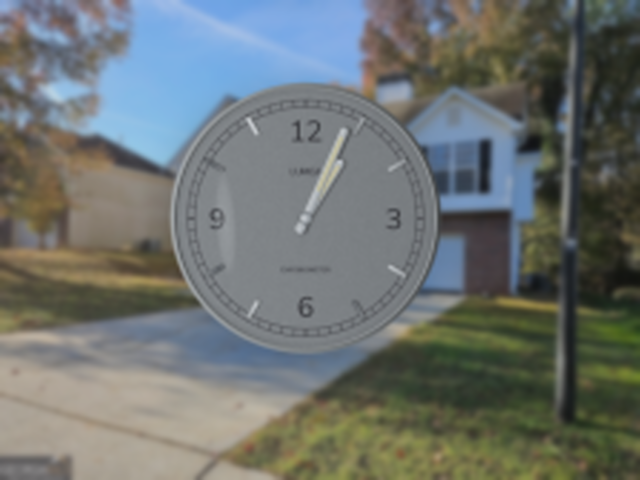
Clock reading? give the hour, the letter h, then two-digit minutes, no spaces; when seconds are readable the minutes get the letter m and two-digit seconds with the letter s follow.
1h04
